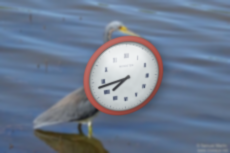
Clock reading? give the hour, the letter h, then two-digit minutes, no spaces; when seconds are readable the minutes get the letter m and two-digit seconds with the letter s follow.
7h43
